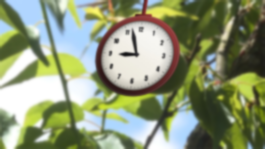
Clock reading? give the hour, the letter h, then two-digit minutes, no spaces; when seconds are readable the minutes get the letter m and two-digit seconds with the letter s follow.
8h57
